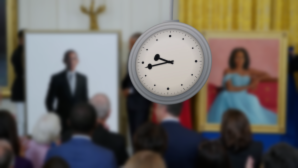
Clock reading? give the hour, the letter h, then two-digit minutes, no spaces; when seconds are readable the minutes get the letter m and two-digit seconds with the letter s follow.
9h43
